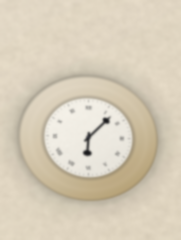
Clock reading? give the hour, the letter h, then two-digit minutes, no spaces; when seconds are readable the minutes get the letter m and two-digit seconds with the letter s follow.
6h07
